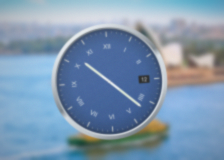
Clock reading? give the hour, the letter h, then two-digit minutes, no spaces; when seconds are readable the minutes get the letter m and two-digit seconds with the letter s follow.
10h22
